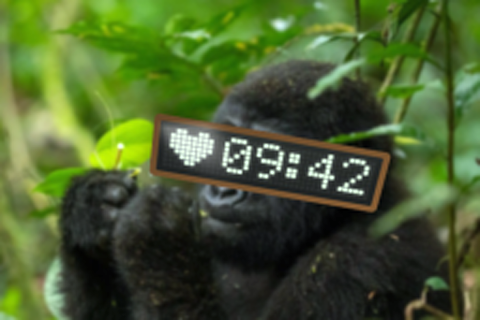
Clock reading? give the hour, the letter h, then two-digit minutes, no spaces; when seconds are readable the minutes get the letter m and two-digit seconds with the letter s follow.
9h42
